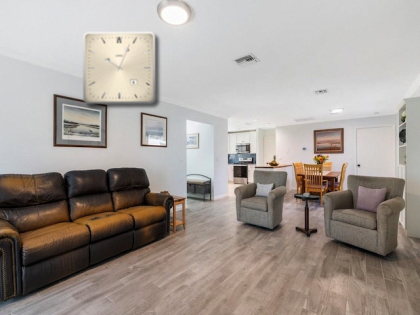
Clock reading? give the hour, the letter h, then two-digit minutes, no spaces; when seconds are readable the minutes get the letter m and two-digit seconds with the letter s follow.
10h04
